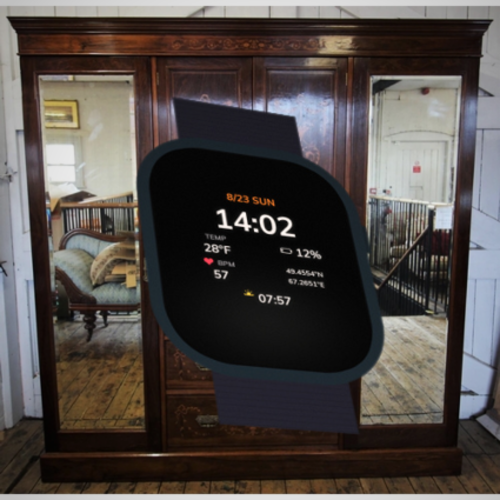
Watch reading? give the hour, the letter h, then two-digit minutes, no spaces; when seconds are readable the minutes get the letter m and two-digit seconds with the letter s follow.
14h02
